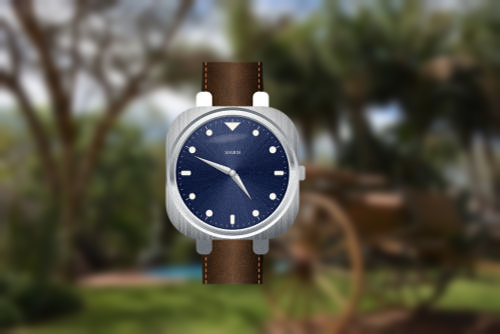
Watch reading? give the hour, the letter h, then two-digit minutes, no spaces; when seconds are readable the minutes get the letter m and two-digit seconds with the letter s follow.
4h49
